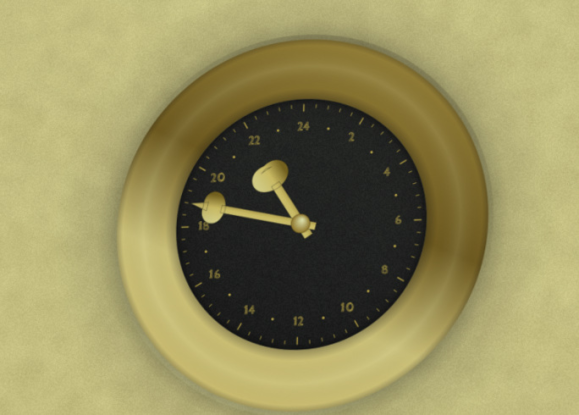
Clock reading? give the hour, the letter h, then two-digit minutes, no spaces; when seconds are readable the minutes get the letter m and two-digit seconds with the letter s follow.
21h47
